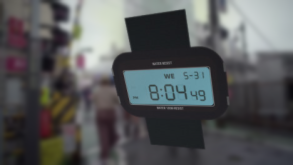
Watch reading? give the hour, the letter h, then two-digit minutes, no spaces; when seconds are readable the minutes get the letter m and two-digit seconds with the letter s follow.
8h04m49s
